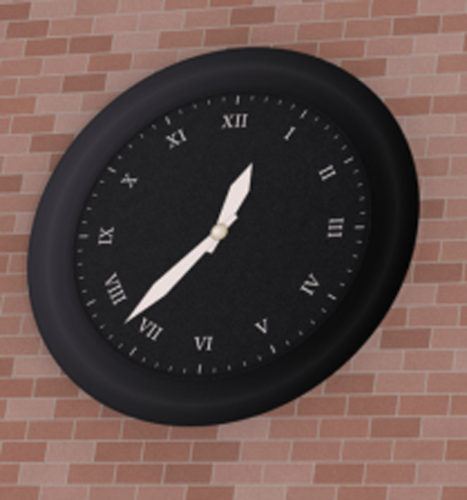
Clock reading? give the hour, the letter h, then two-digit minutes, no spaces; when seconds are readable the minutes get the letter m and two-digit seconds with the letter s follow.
12h37
